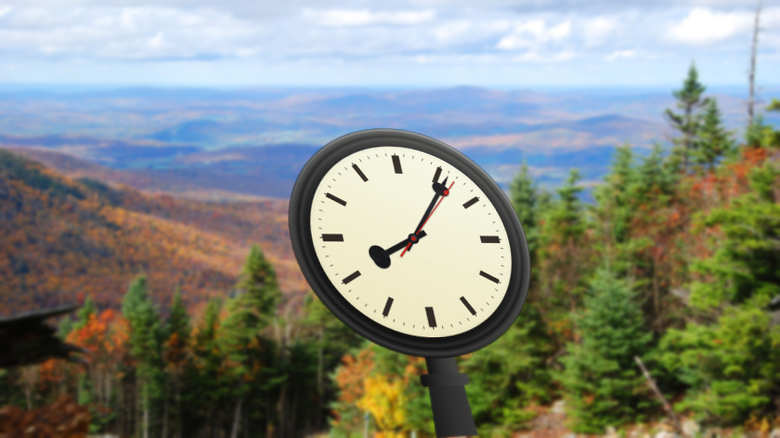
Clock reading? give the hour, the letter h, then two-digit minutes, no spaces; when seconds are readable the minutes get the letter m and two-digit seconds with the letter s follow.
8h06m07s
